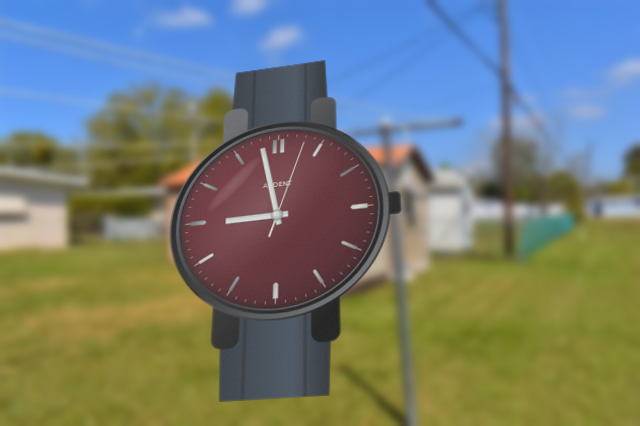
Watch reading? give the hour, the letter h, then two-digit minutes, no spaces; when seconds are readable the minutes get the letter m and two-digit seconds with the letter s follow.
8h58m03s
